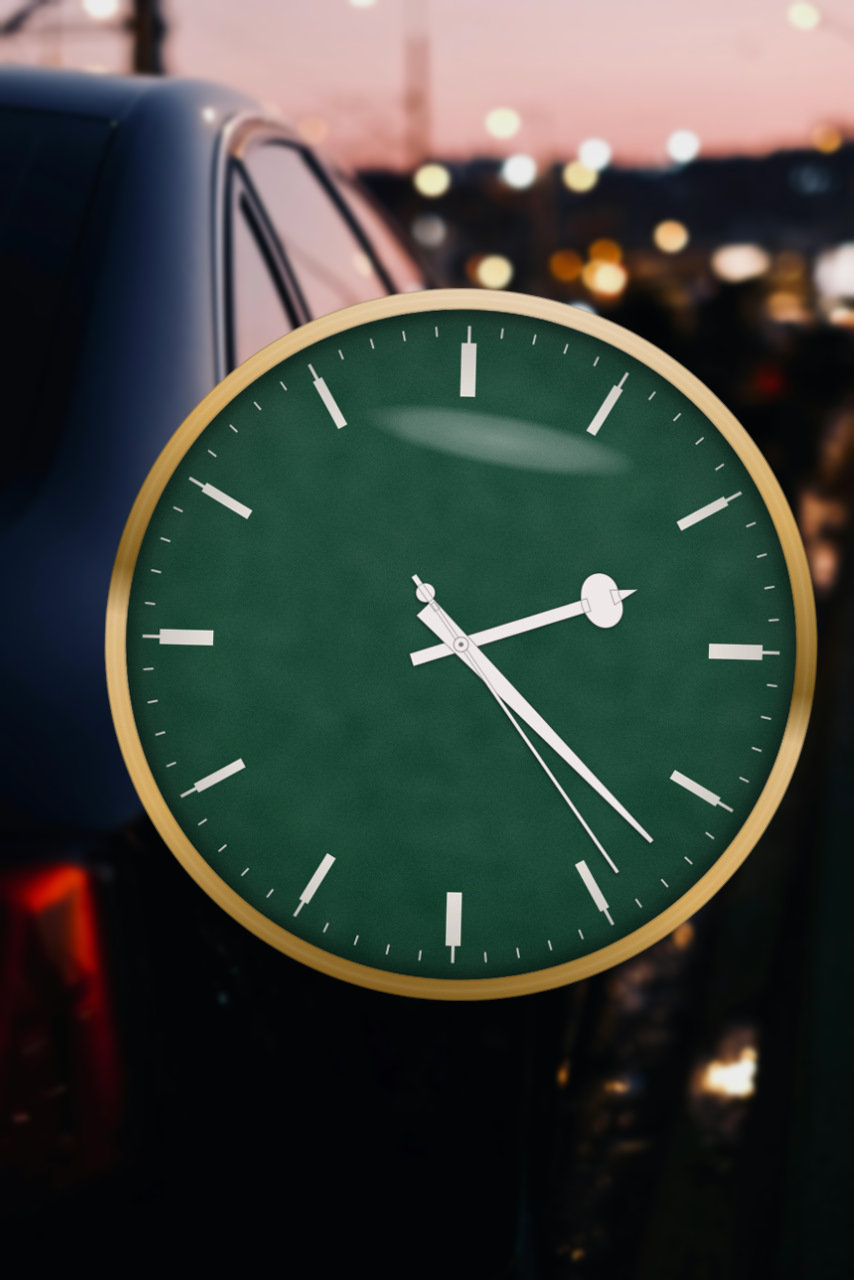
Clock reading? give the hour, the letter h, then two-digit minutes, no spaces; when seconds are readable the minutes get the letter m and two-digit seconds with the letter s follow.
2h22m24s
